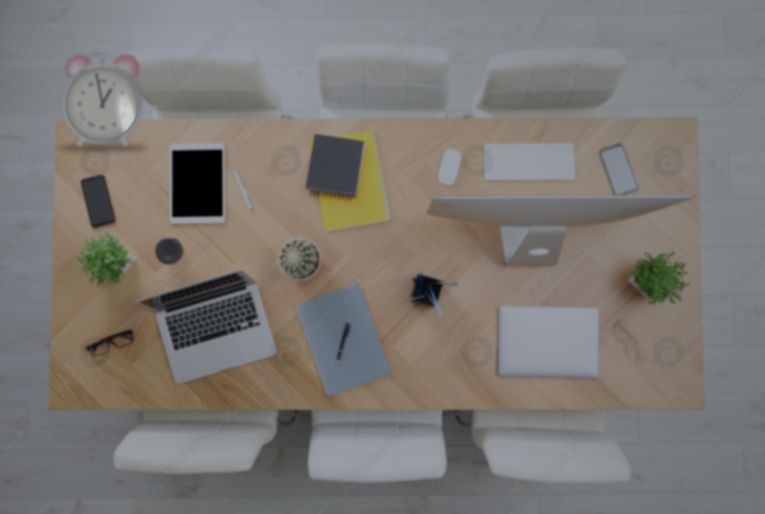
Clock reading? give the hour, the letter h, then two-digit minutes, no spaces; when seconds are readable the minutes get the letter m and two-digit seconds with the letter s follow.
12h58
